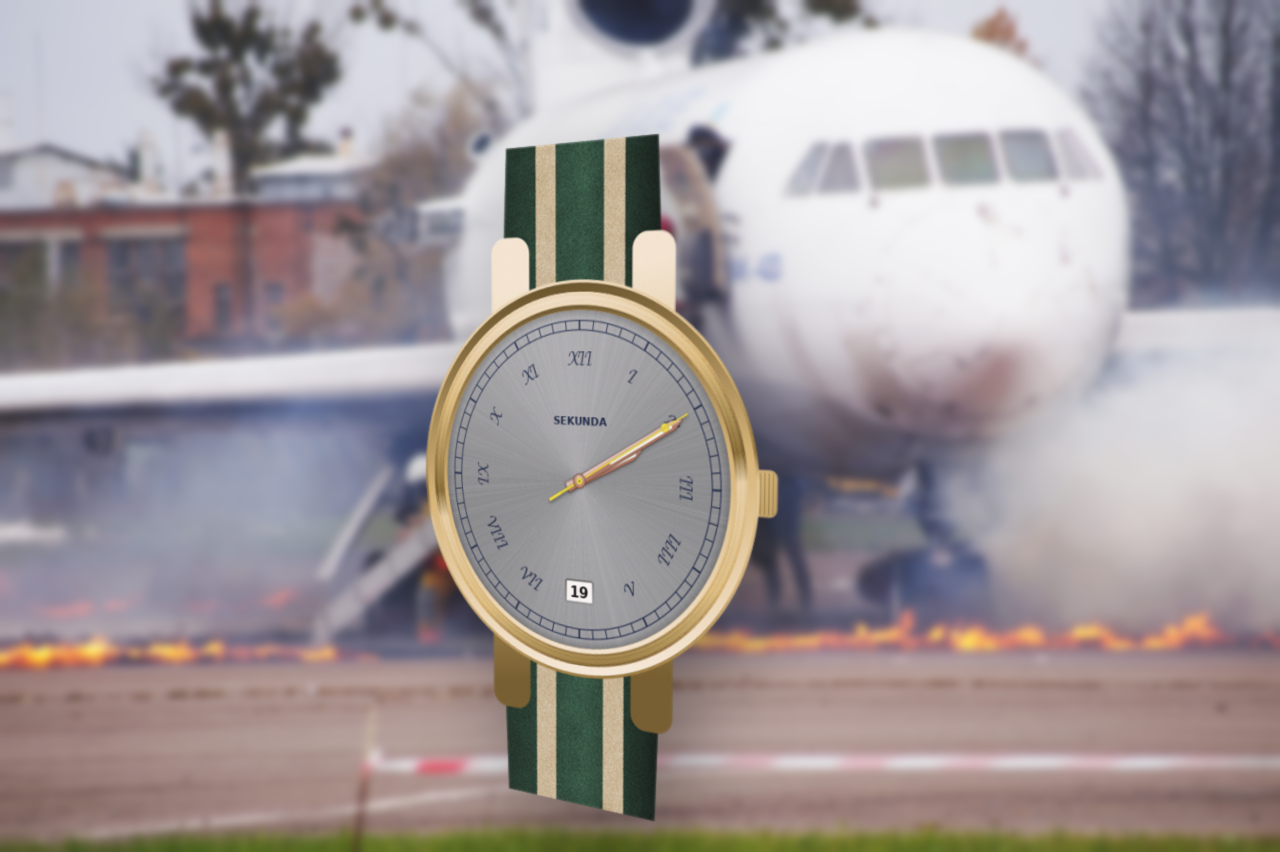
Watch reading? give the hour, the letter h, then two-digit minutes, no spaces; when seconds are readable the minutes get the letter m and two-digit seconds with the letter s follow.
2h10m10s
